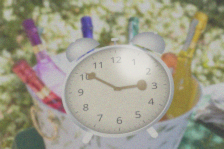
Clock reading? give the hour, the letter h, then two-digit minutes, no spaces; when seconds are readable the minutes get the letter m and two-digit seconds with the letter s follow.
2h51
